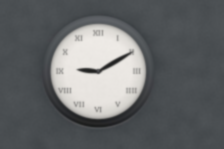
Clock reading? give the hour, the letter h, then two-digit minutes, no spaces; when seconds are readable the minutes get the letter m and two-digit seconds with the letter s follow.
9h10
